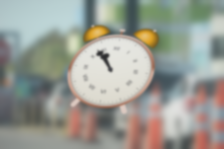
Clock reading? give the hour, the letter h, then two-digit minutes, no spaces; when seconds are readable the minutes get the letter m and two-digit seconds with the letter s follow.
10h53
